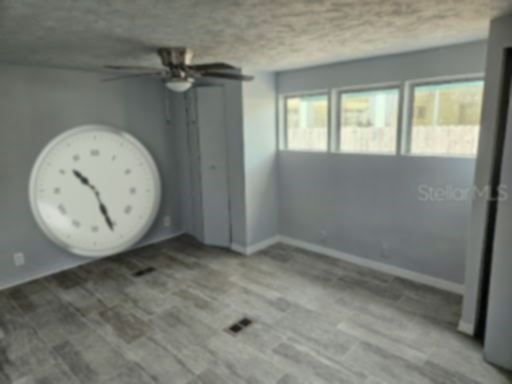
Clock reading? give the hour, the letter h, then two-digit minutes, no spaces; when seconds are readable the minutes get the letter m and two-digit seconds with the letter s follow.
10h26
